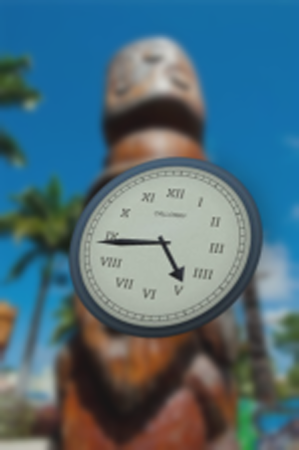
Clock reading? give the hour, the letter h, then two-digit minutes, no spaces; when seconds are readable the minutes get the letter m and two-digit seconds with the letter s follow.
4h44
